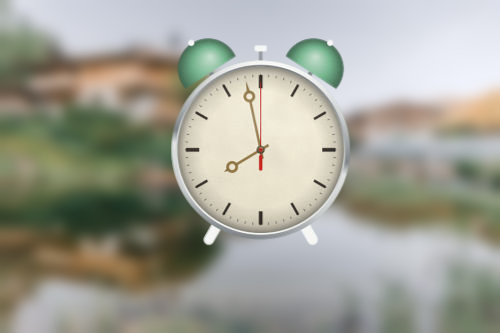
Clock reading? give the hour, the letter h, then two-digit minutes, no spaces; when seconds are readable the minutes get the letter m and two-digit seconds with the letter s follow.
7h58m00s
